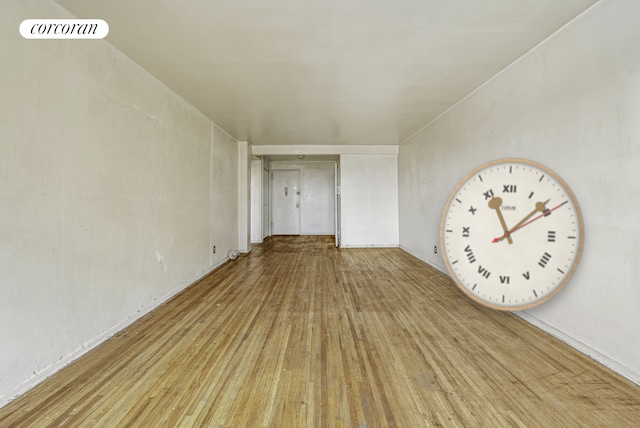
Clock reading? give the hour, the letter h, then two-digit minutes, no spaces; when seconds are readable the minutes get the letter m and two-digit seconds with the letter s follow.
11h08m10s
